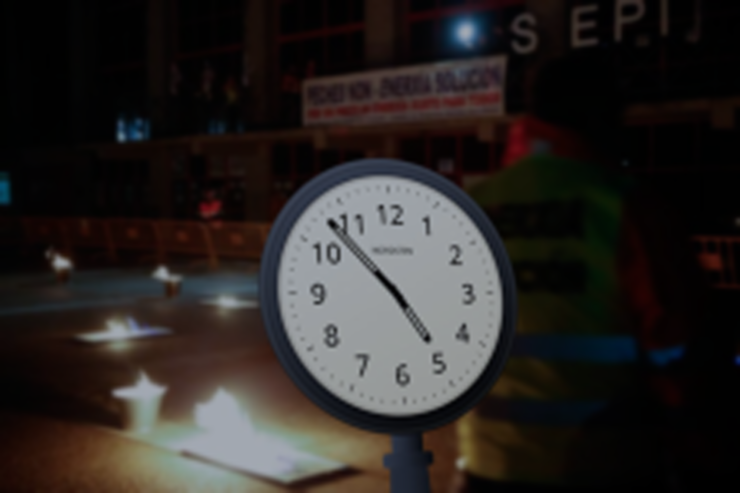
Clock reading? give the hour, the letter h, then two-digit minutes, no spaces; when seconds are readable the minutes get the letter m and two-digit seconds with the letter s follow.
4h53
